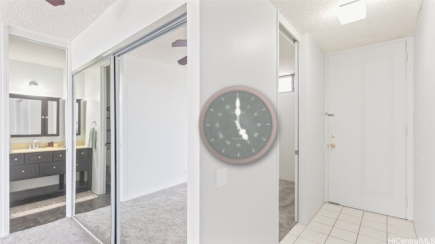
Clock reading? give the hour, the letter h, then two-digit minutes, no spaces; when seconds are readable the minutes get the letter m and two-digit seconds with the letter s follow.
5h00
